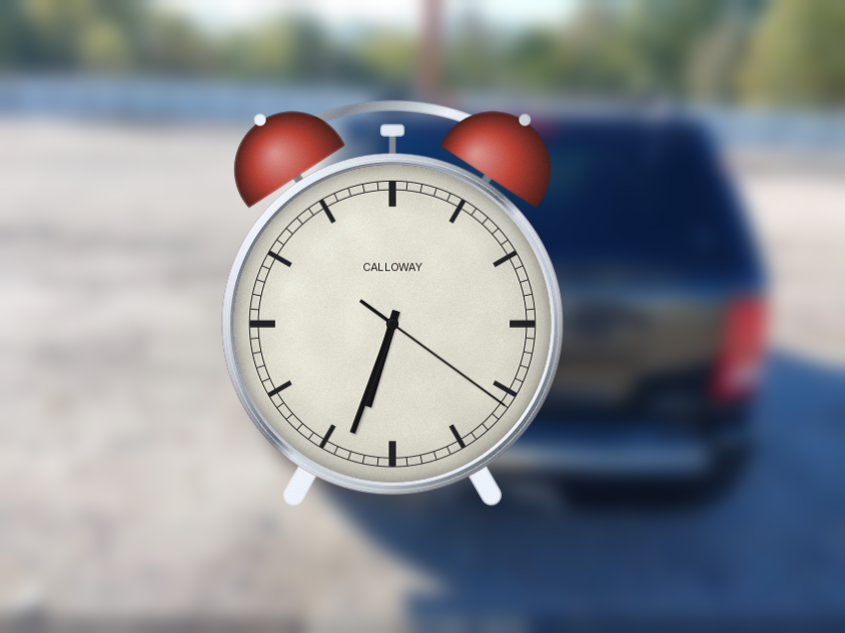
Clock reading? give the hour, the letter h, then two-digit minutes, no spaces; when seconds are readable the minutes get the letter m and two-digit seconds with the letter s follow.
6h33m21s
